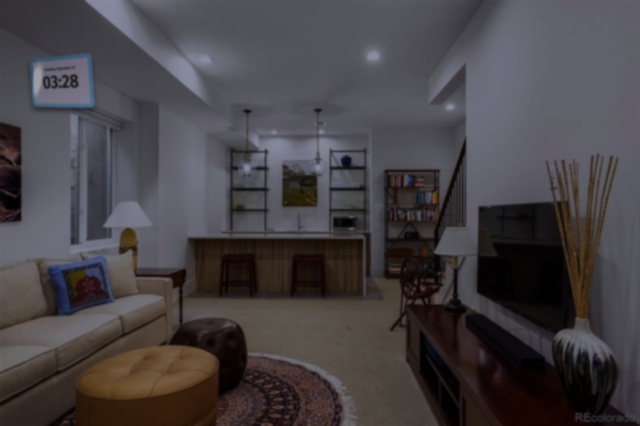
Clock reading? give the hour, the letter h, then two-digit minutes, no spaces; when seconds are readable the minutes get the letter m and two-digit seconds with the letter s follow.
3h28
